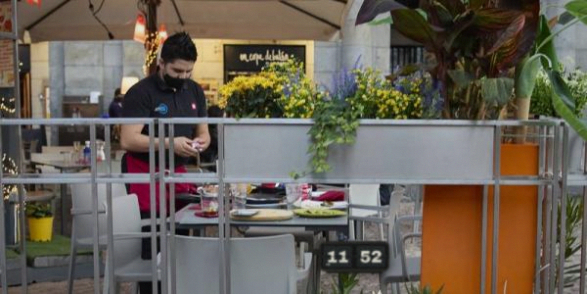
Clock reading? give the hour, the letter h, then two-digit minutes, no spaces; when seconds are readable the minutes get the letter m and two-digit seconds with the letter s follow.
11h52
